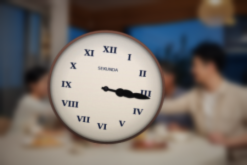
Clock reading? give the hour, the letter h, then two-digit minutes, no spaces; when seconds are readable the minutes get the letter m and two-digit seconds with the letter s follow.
3h16
